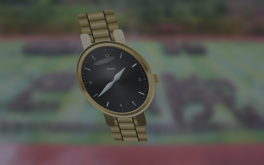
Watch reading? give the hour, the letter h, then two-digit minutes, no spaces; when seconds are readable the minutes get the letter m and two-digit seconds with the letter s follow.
1h39
